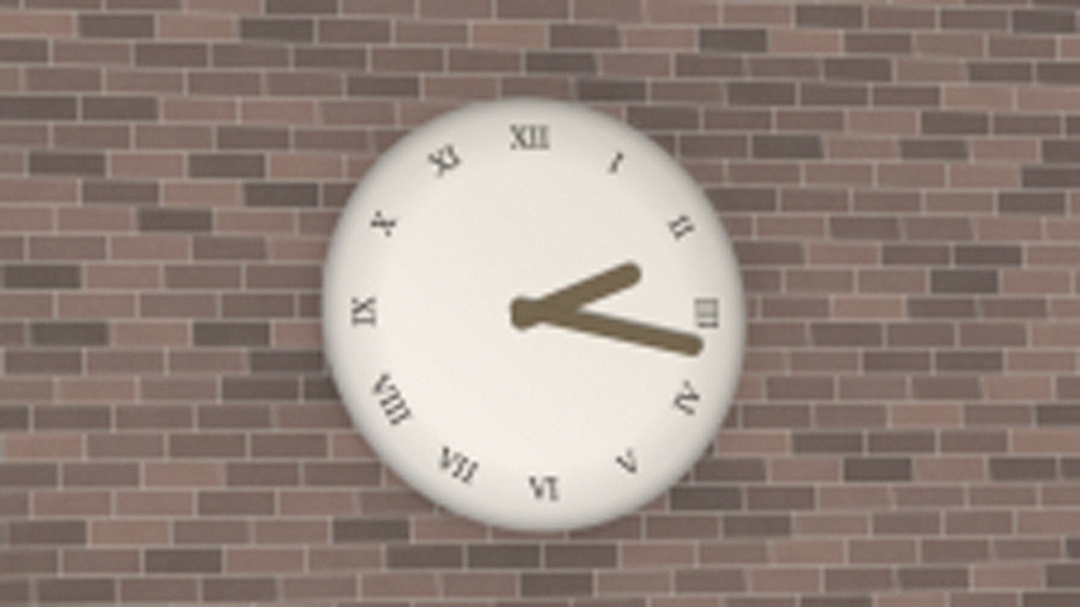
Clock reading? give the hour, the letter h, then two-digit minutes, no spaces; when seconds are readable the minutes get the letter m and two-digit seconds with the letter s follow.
2h17
